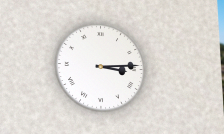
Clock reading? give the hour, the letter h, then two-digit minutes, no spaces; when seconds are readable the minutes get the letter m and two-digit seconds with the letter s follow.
3h14
